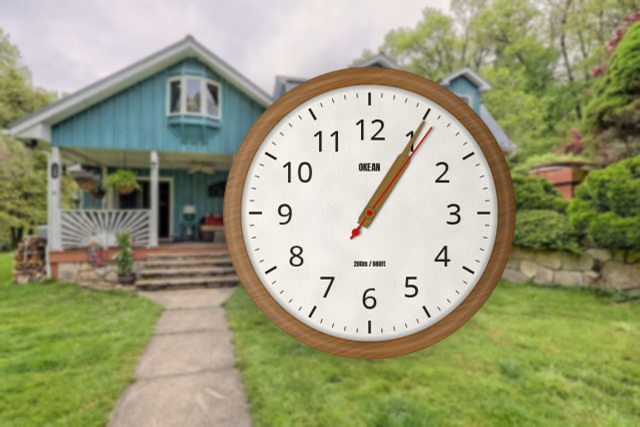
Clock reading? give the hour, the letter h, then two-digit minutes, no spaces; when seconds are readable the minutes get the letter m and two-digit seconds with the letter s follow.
1h05m06s
